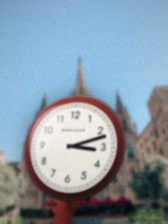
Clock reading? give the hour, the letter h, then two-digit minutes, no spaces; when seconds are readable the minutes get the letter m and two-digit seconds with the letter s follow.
3h12
